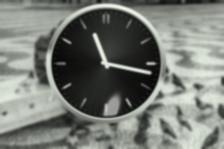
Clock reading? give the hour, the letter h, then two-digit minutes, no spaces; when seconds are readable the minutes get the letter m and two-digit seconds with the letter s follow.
11h17
